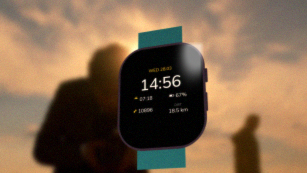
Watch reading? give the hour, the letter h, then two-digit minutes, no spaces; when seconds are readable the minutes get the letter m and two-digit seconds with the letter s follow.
14h56
